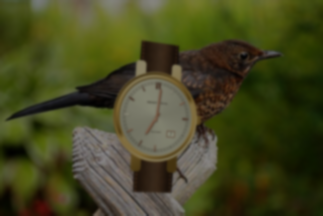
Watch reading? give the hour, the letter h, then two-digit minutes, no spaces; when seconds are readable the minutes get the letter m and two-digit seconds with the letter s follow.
7h01
